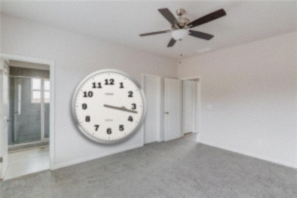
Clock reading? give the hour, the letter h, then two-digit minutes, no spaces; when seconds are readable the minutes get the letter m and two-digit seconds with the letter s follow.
3h17
